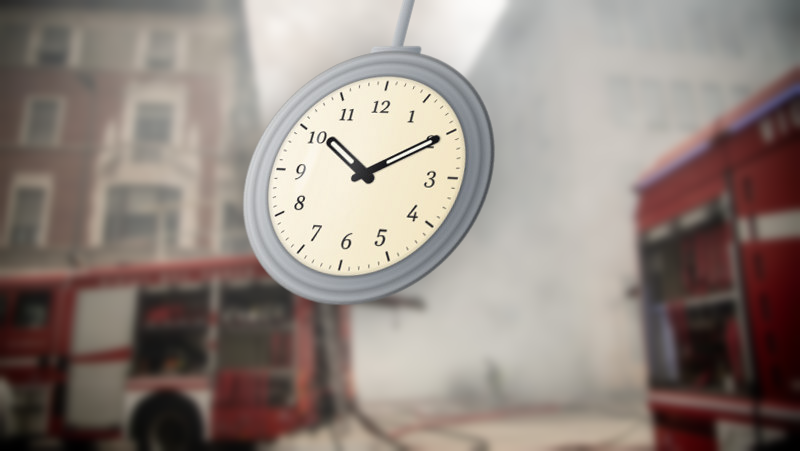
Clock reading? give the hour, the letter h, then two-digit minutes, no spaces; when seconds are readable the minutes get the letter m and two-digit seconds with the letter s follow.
10h10
